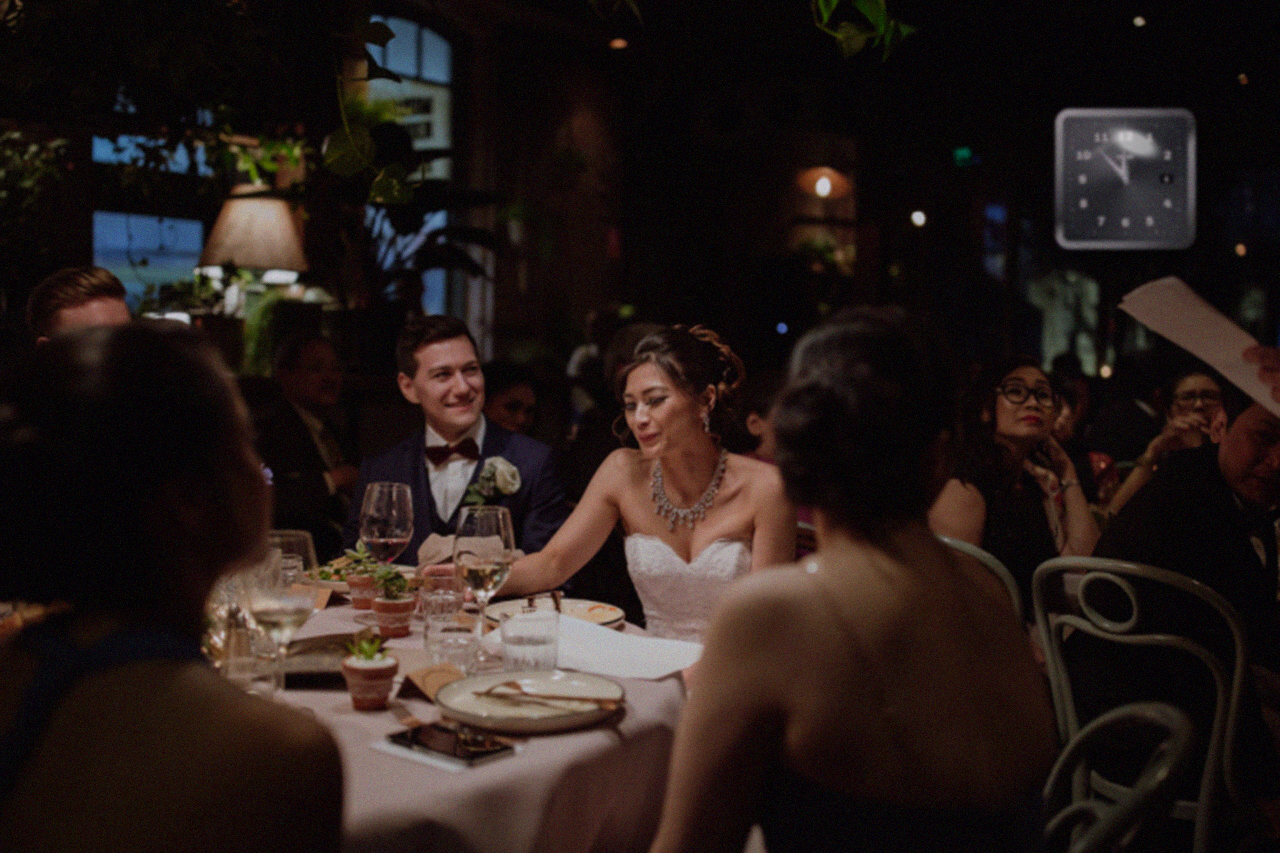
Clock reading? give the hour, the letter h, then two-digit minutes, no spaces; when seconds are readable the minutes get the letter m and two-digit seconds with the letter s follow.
11h53
